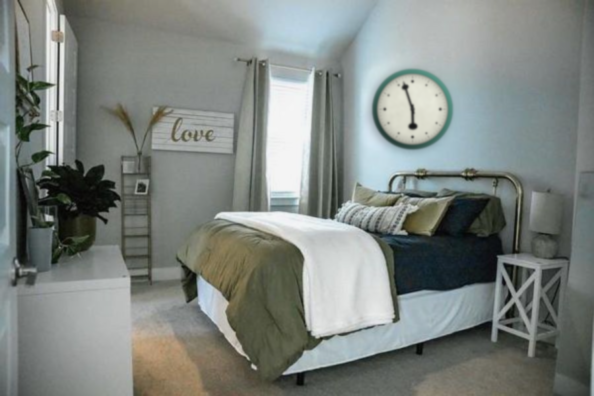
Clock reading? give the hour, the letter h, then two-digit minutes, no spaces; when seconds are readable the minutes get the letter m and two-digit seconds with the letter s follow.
5h57
